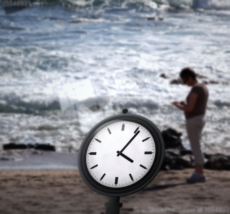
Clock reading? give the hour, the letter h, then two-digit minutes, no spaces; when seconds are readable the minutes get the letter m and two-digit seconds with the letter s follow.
4h06
